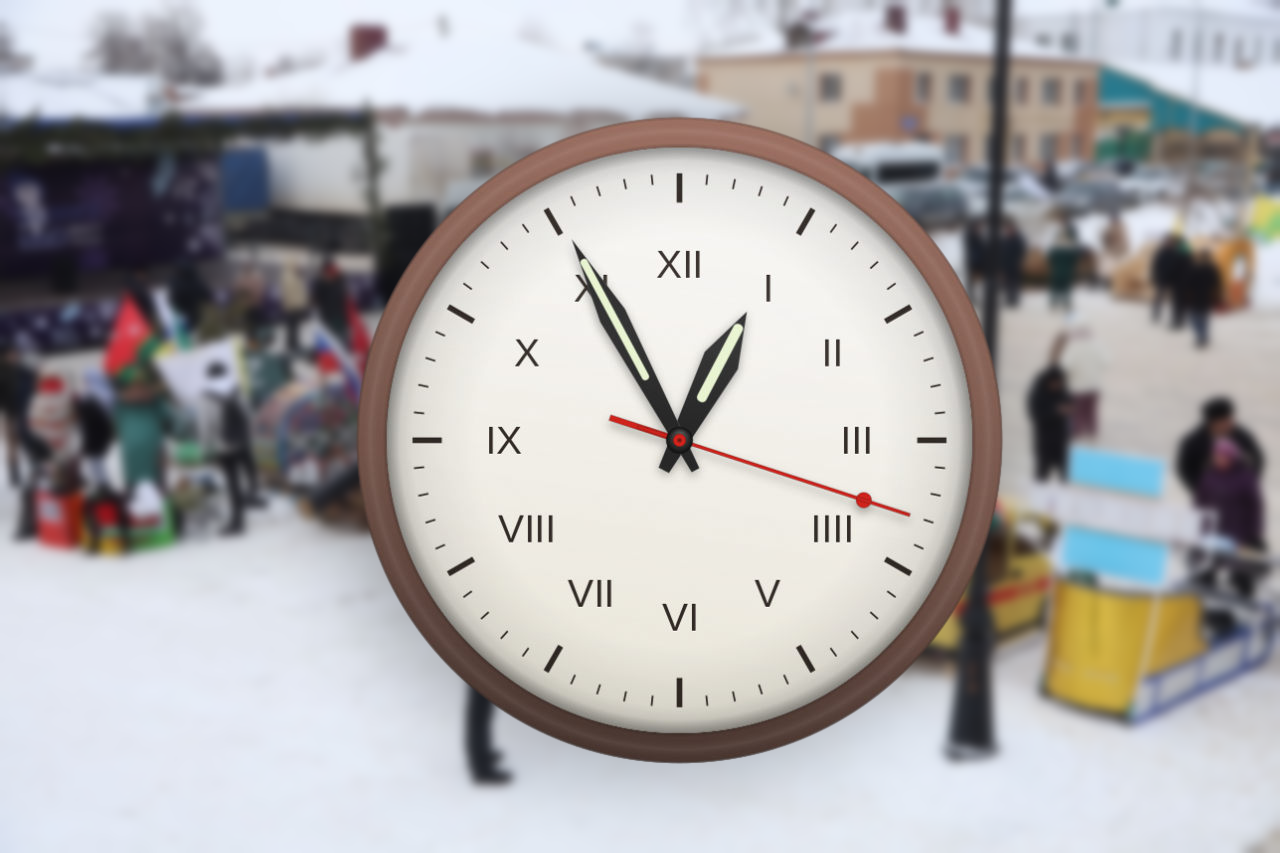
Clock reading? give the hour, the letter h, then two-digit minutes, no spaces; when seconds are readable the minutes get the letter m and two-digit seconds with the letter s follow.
12h55m18s
